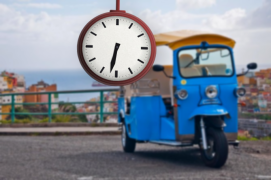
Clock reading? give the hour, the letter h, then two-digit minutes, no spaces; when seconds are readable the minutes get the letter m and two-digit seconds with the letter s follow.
6h32
